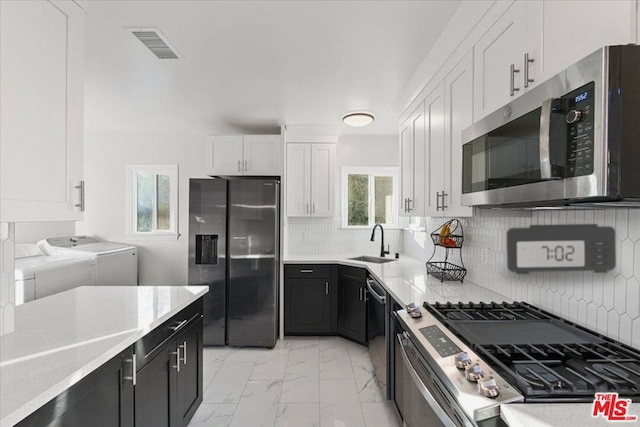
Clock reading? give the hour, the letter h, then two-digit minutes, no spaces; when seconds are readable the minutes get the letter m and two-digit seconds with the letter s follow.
7h02
